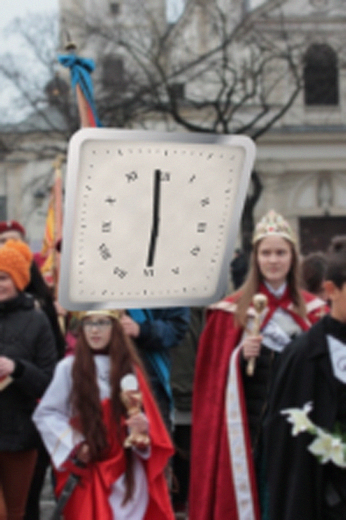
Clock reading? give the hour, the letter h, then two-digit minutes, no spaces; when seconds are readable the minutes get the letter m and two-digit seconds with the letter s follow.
5h59
